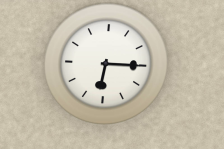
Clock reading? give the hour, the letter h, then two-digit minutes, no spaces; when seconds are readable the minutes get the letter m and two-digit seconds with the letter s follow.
6h15
